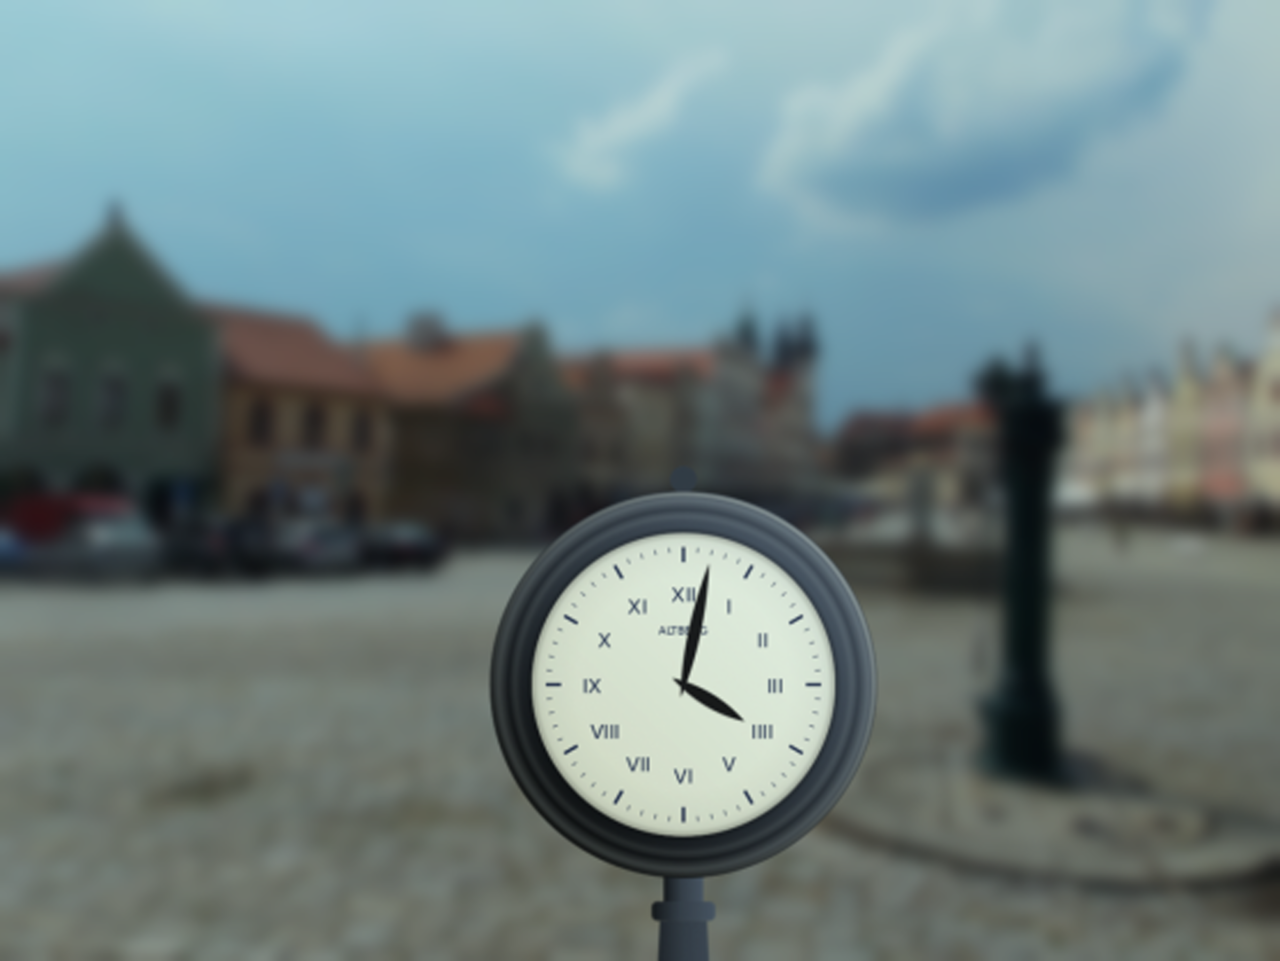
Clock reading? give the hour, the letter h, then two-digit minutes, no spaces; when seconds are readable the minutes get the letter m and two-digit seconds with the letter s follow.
4h02
